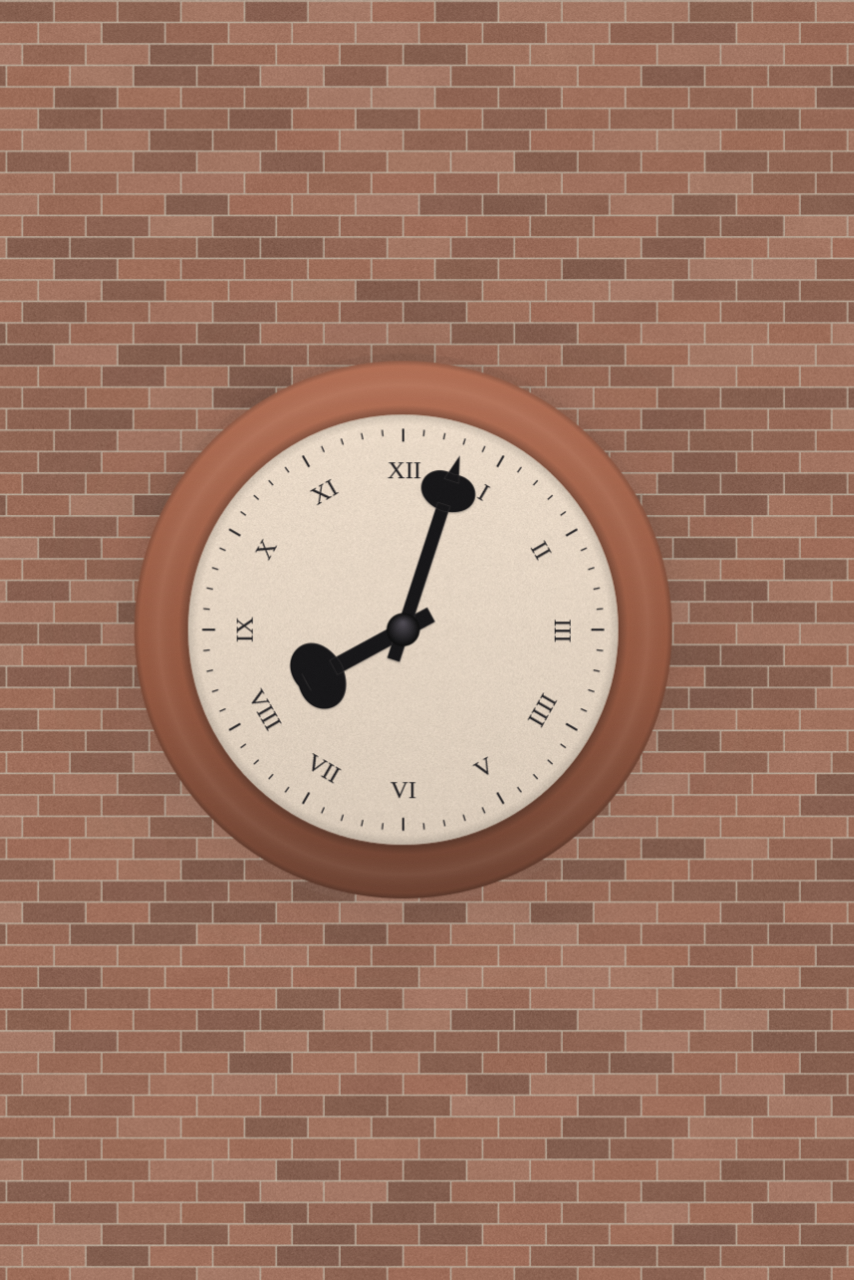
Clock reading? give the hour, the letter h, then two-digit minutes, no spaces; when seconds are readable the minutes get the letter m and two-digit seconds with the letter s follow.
8h03
